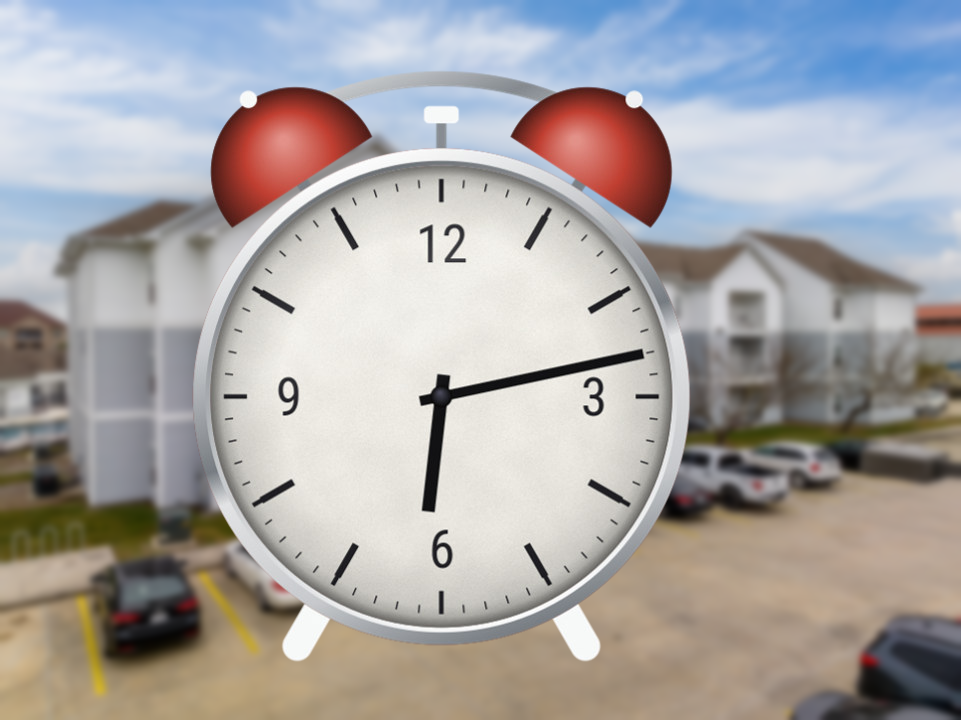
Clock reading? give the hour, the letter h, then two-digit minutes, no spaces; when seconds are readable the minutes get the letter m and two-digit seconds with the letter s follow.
6h13
